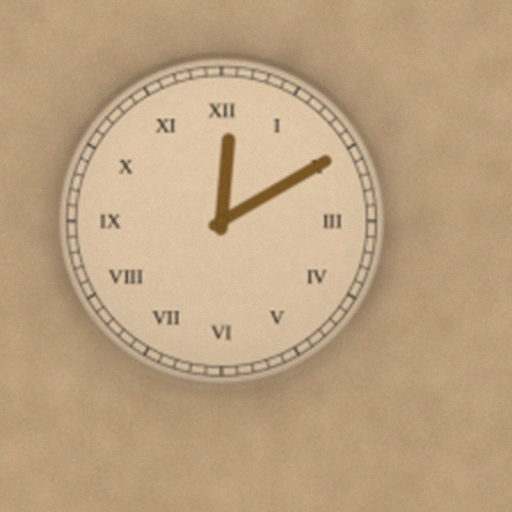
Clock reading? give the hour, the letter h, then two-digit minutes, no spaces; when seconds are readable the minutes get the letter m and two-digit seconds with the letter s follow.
12h10
